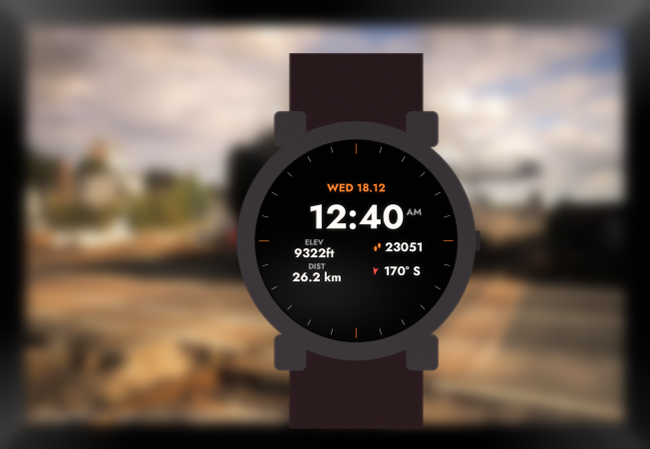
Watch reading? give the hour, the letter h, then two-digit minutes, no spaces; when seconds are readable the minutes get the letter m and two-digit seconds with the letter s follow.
12h40
